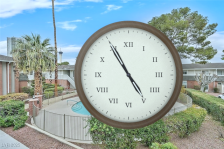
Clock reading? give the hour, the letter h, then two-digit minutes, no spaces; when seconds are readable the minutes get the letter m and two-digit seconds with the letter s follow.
4h55
